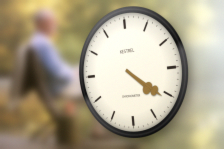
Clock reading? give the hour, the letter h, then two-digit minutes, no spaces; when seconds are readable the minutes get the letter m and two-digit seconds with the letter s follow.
4h21
